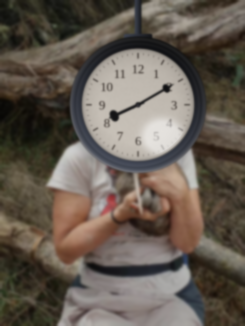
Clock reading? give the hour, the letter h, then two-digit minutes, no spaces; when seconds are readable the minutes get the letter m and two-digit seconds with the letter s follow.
8h10
